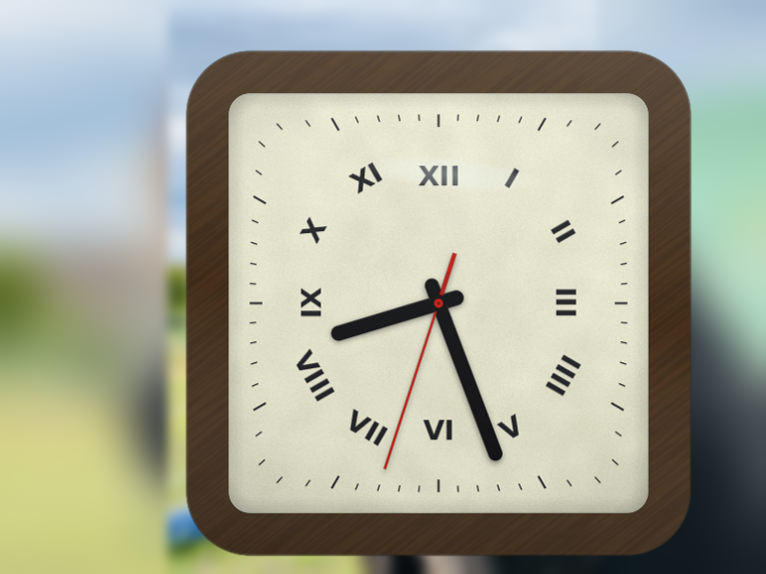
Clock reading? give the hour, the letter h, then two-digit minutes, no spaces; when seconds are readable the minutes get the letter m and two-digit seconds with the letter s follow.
8h26m33s
